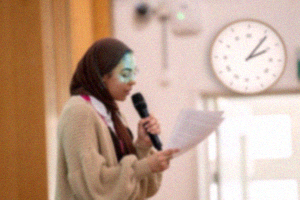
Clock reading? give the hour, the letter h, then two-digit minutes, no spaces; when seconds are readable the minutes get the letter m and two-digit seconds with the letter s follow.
2h06
